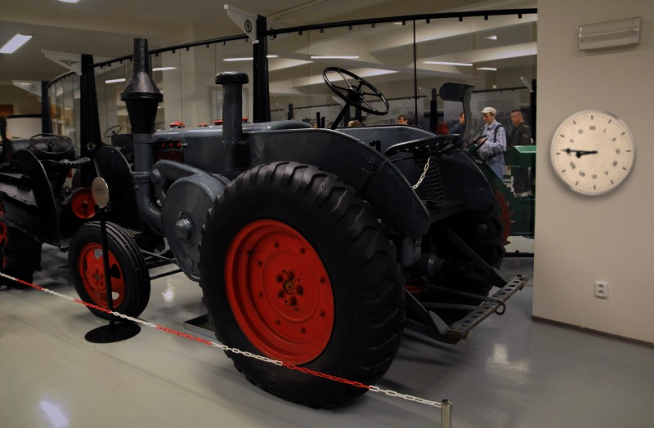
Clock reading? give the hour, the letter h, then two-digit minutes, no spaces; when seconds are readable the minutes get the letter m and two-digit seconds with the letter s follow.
8h46
